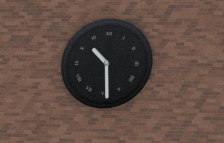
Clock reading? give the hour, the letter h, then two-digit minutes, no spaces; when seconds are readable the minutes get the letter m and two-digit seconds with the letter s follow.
10h29
